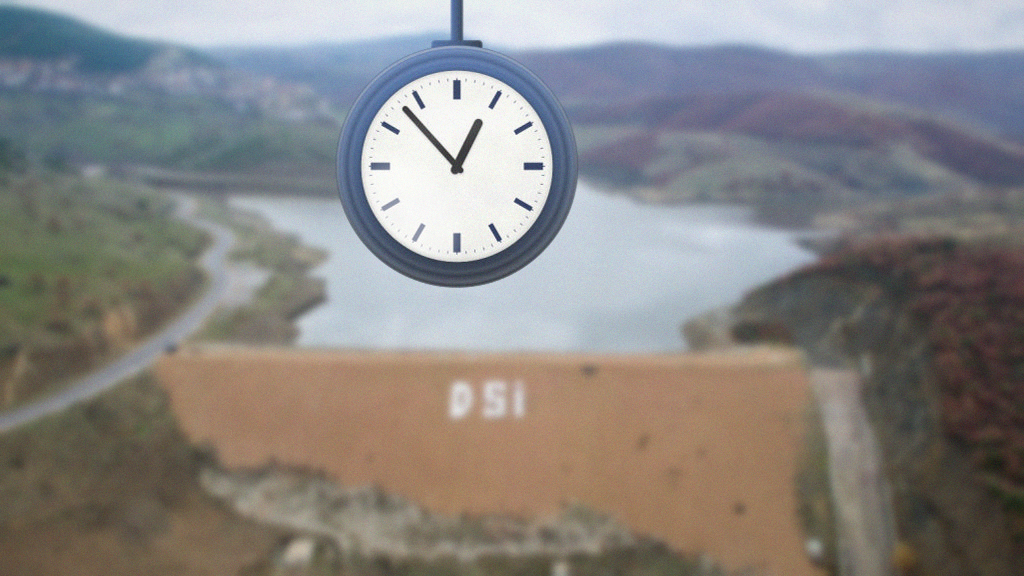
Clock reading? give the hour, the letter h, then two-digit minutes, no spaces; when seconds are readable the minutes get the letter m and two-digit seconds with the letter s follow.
12h53
